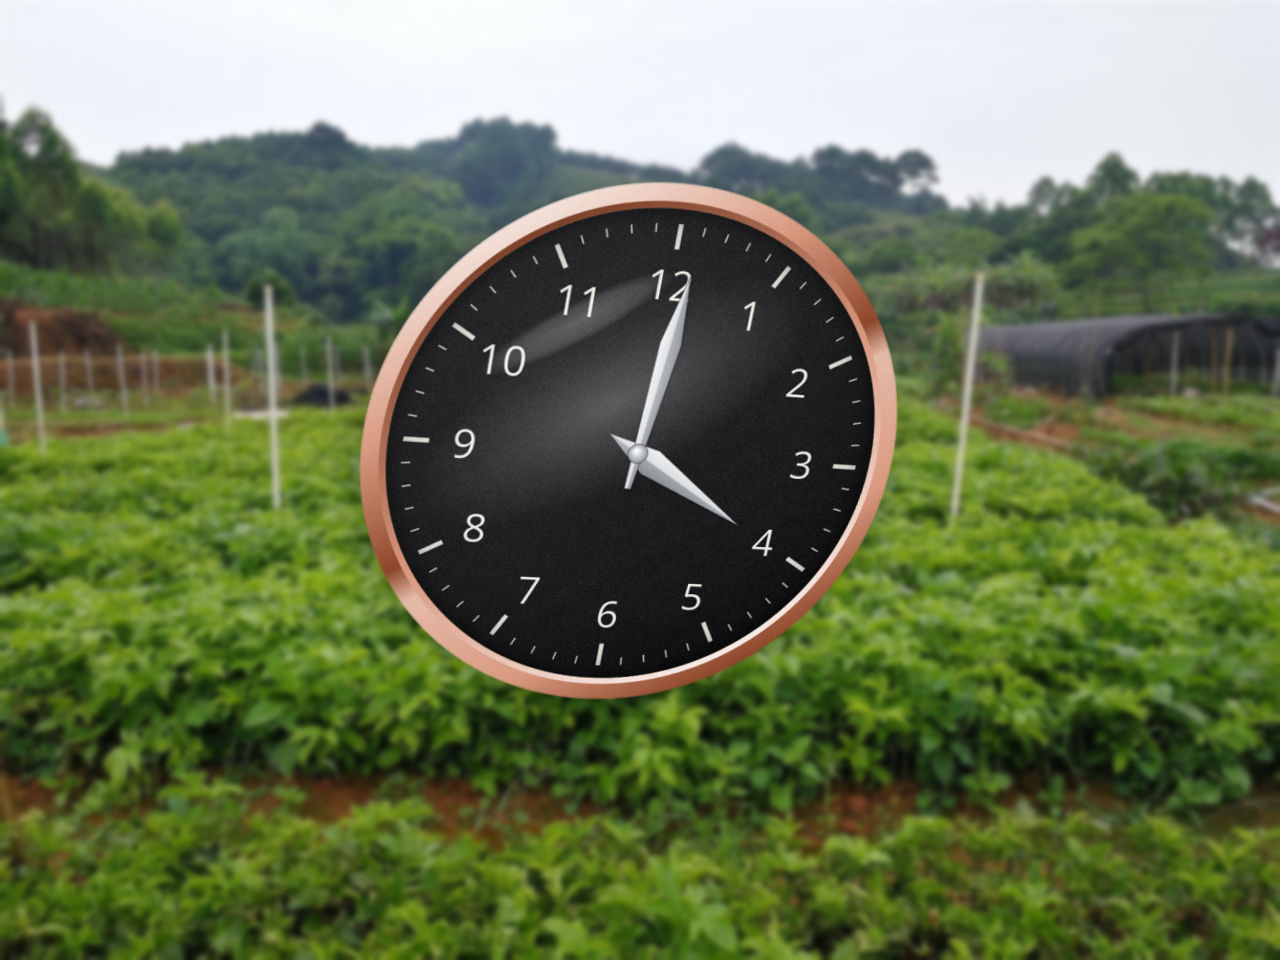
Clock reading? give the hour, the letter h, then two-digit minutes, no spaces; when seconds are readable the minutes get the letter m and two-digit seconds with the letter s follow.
4h01
